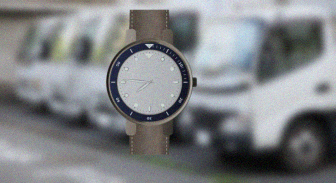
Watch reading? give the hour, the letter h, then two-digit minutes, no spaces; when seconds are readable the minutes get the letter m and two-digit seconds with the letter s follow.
7h46
